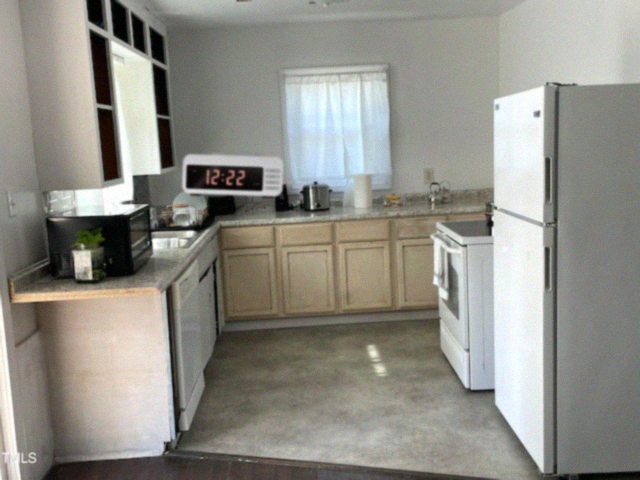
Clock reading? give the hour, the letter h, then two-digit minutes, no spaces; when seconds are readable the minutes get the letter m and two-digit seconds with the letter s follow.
12h22
